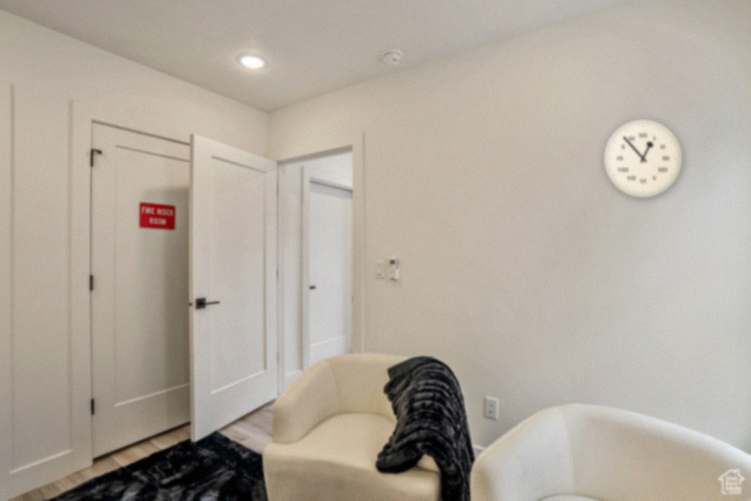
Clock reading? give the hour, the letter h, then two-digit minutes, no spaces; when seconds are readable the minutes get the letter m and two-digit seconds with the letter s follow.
12h53
